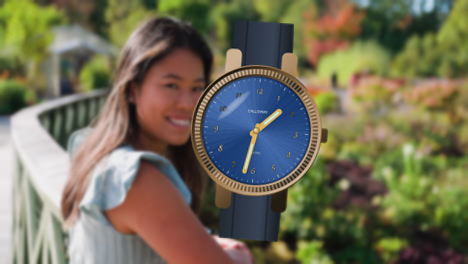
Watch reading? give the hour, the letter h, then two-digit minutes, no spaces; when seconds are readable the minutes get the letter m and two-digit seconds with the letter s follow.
1h32
